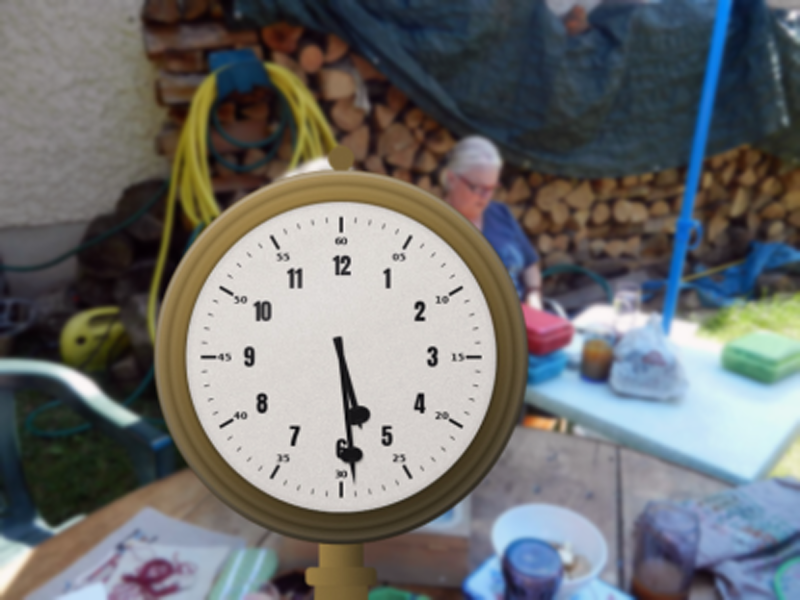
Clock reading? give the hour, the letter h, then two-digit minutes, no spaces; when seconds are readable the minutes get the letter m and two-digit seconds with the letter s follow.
5h29
